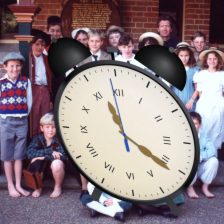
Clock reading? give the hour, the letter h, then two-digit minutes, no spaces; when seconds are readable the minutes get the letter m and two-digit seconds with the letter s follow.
11h20m59s
